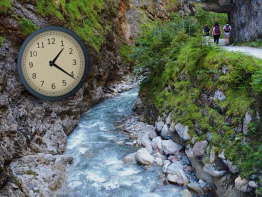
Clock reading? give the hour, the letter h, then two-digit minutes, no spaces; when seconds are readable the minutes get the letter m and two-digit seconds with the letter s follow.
1h21
